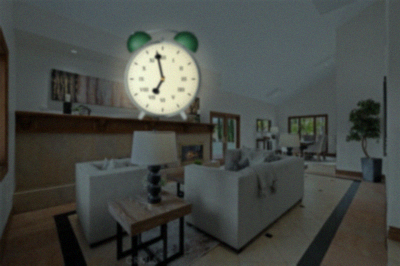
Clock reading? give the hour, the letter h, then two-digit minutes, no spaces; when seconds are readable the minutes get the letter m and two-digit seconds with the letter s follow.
6h58
